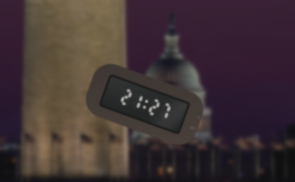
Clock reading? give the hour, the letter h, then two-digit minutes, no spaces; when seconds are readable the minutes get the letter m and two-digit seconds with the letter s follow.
21h27
